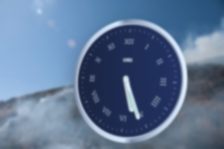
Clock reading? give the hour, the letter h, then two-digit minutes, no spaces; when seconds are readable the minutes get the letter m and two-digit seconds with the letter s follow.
5h26
